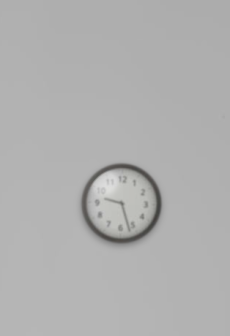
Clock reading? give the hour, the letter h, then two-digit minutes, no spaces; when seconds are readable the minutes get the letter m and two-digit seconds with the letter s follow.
9h27
